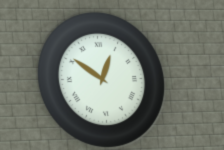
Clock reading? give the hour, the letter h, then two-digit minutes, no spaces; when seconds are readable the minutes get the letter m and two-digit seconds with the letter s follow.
12h51
